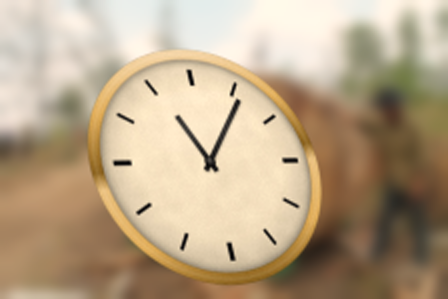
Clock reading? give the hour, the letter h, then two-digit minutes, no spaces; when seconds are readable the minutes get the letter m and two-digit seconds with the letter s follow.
11h06
